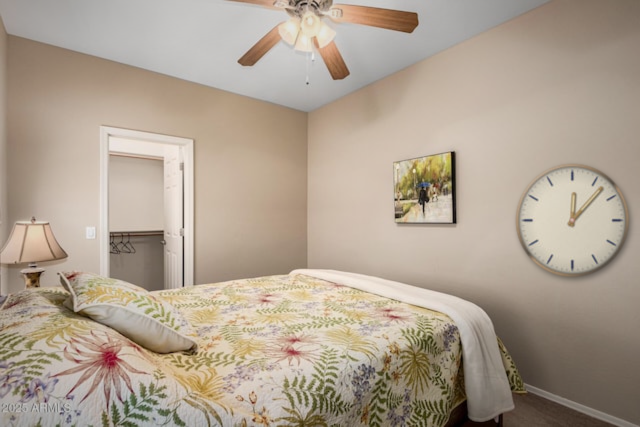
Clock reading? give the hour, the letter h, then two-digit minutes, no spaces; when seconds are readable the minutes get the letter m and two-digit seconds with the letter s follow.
12h07
